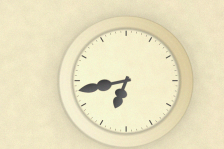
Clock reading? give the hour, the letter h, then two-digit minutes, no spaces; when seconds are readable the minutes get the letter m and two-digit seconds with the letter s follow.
6h43
